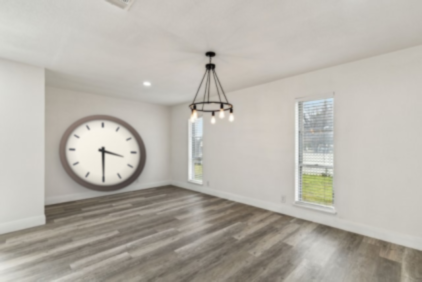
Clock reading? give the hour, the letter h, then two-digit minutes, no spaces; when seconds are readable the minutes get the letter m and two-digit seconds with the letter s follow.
3h30
